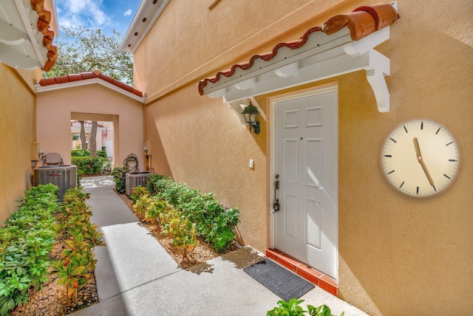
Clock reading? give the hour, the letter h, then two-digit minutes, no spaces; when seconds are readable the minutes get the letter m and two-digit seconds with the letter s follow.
11h25
